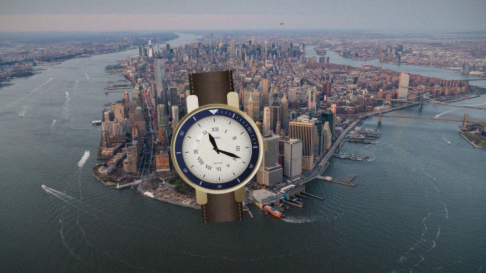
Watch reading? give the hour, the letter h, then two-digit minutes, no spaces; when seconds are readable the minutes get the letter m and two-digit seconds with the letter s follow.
11h19
